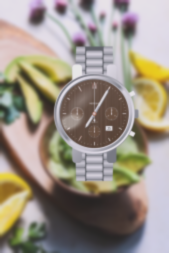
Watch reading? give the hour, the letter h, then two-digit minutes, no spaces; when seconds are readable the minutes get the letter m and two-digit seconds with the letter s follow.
7h05
